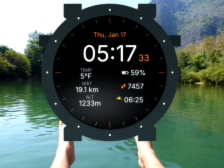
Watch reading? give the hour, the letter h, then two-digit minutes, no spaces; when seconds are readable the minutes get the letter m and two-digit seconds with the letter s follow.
5h17m33s
